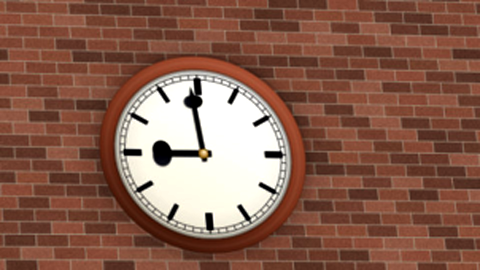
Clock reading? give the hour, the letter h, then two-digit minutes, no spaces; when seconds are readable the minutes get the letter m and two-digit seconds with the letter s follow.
8h59
